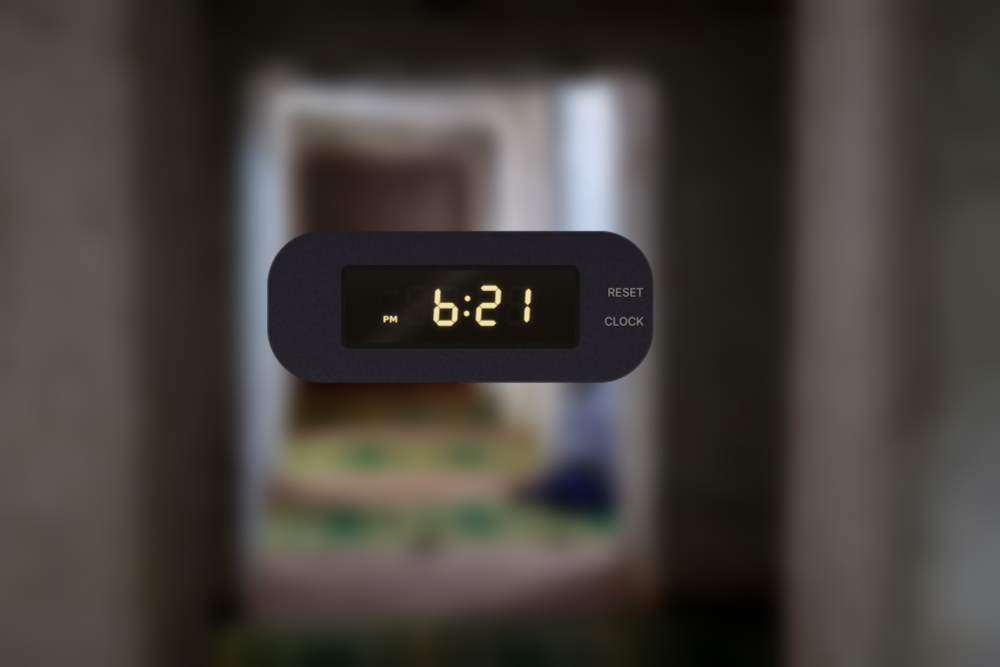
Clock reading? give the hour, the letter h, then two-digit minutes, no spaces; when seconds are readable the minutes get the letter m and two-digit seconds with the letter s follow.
6h21
